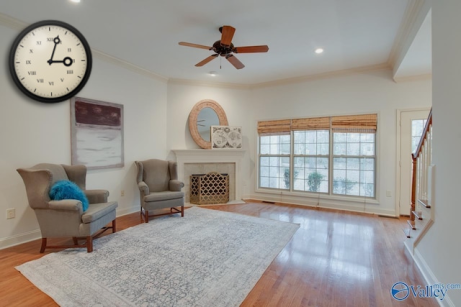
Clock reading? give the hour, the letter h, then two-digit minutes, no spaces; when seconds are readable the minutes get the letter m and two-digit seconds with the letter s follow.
3h03
